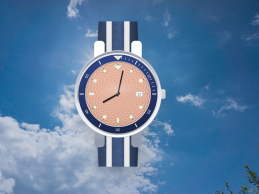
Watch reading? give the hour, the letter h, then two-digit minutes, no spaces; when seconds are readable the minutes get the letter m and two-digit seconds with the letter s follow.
8h02
